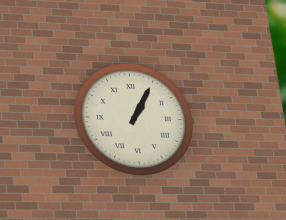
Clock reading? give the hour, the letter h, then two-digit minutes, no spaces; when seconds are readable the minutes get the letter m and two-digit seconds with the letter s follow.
1h05
